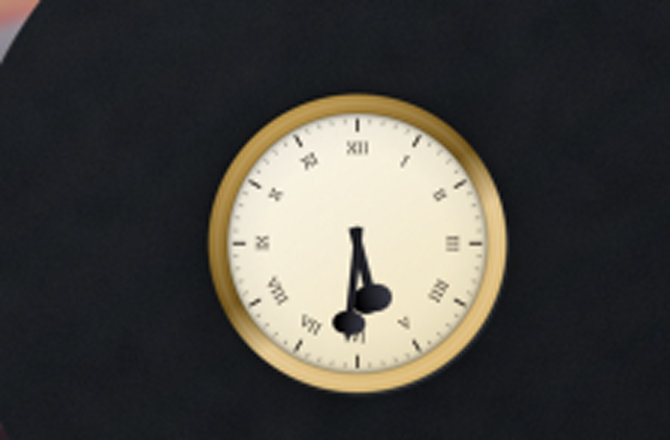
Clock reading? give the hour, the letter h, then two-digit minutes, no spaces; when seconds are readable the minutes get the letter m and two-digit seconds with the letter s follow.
5h31
